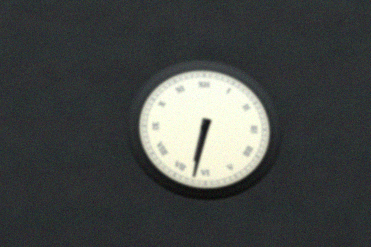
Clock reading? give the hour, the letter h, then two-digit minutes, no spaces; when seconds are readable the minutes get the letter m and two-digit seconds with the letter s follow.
6h32
